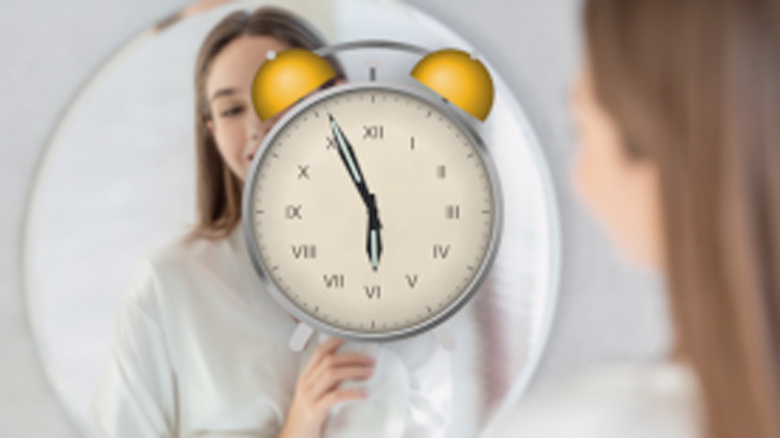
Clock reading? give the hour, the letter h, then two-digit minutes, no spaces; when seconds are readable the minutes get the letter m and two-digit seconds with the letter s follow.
5h56
